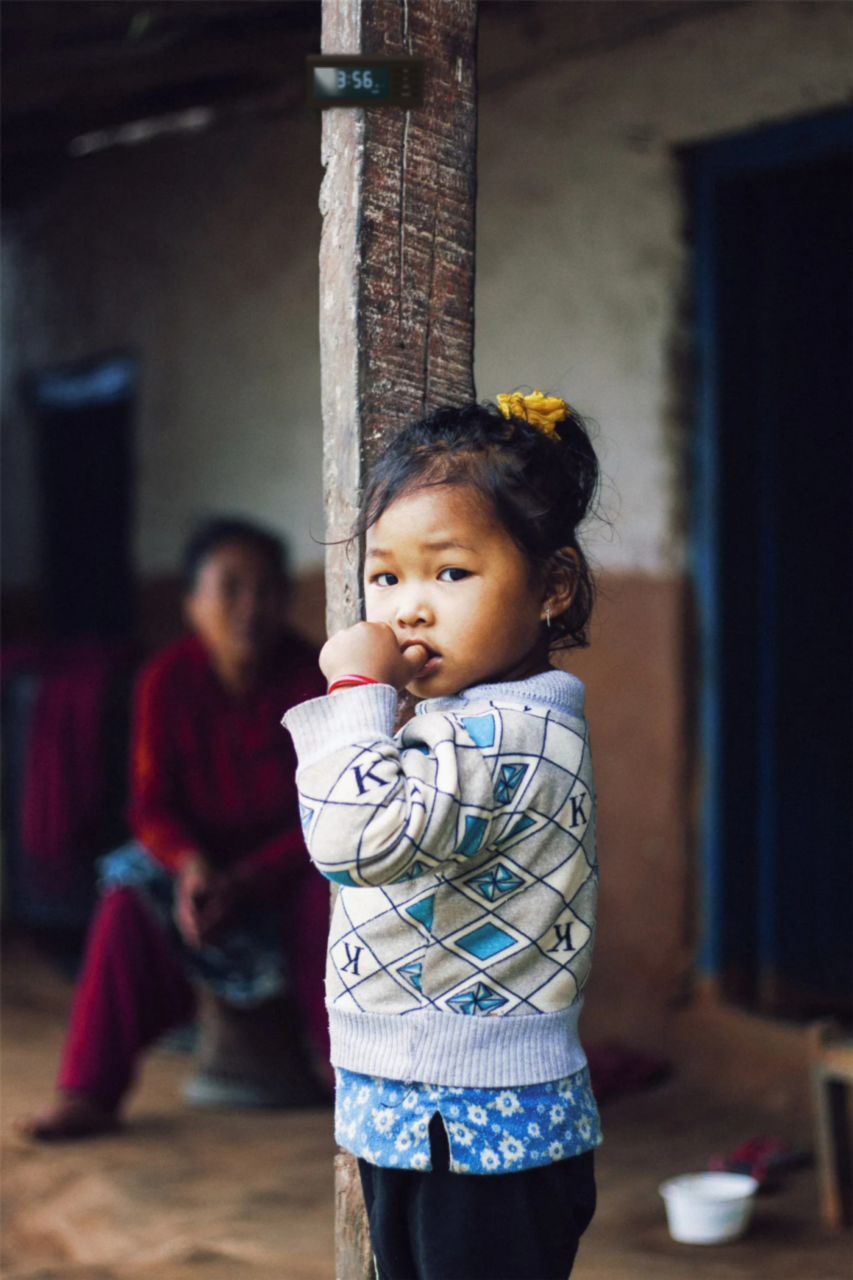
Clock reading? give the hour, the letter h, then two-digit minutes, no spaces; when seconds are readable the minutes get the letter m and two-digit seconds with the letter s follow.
3h56
